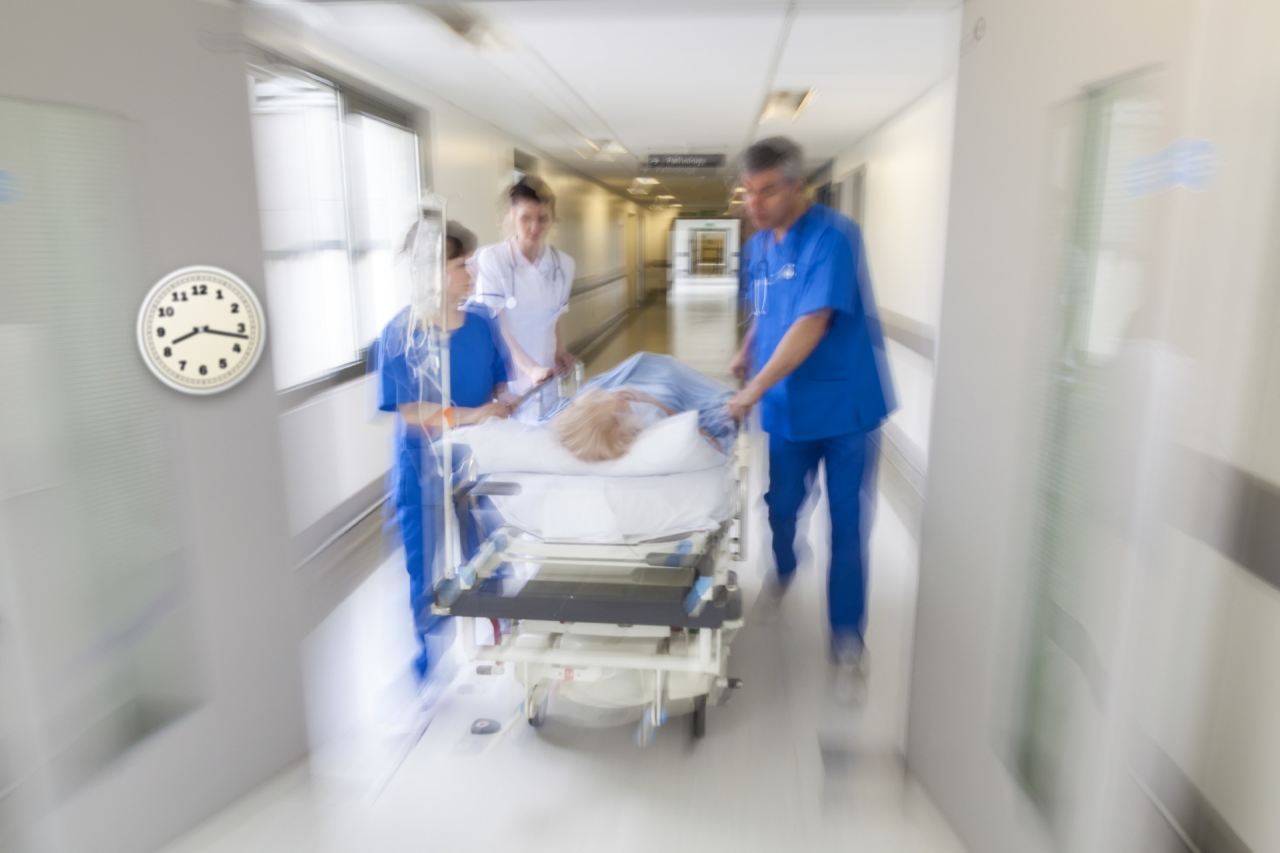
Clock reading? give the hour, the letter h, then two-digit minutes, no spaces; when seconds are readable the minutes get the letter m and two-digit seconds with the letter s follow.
8h17
